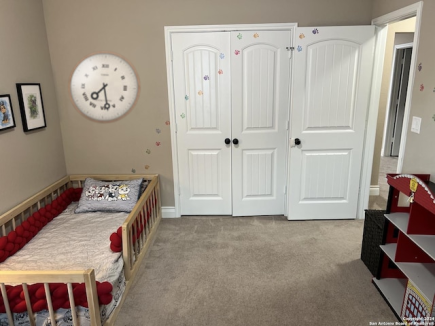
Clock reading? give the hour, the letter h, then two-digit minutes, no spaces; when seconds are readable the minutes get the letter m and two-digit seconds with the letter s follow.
7h28
